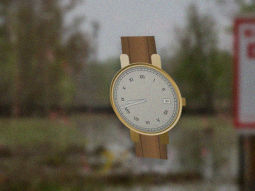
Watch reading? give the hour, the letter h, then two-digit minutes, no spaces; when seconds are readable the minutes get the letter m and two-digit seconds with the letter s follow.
8h42
